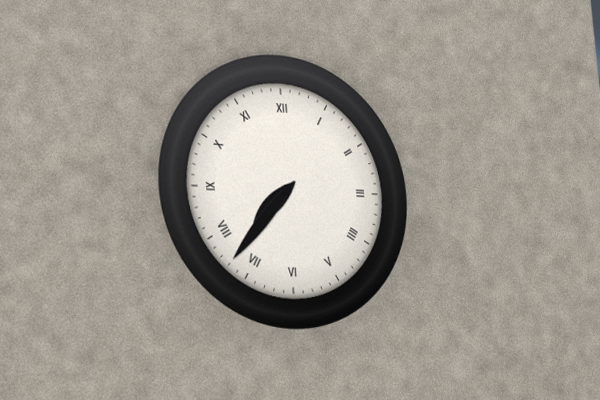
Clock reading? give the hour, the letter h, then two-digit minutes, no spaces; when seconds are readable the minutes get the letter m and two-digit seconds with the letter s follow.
7h37
